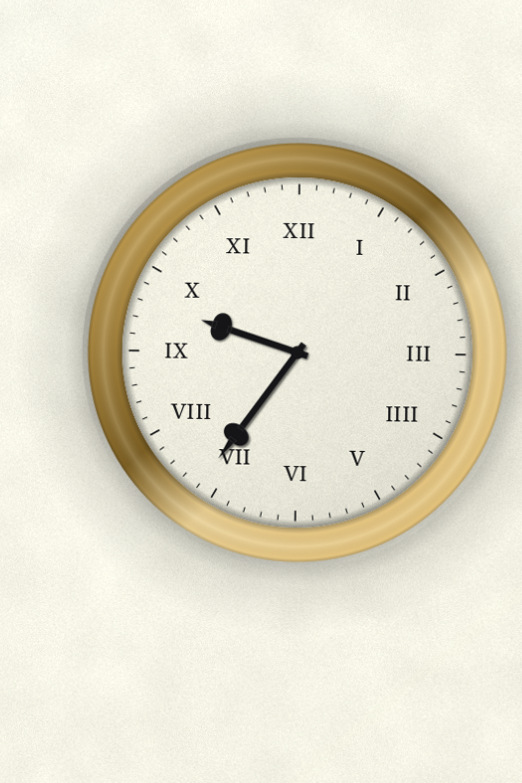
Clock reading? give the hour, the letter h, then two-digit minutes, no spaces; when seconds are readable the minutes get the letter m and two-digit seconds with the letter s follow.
9h36
